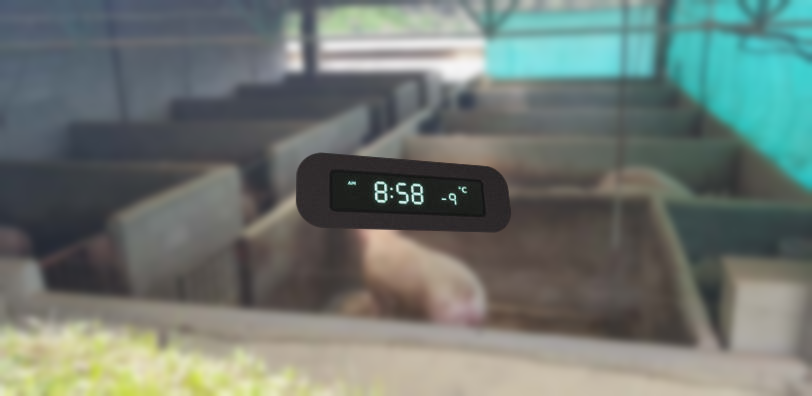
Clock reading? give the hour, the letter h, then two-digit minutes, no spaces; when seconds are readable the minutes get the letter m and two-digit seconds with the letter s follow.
8h58
